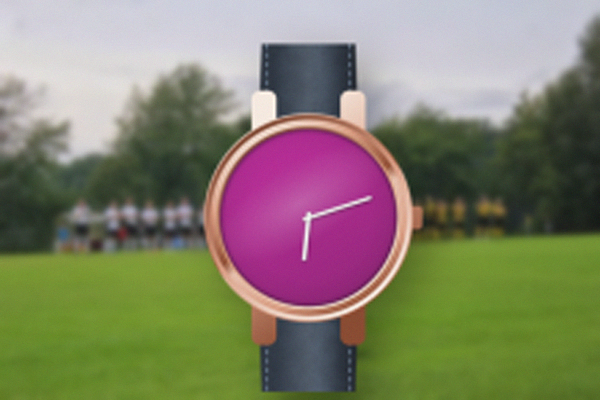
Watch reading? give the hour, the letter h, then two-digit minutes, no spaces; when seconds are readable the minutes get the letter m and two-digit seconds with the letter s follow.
6h12
